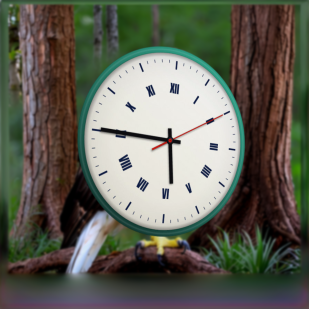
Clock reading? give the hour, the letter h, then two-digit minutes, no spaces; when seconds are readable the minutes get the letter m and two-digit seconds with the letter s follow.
5h45m10s
